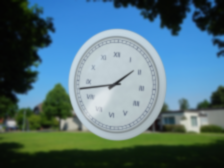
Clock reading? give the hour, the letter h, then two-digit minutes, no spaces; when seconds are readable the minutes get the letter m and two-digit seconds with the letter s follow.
1h43
